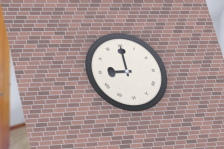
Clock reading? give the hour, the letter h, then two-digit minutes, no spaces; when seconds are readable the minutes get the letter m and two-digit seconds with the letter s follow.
9h00
